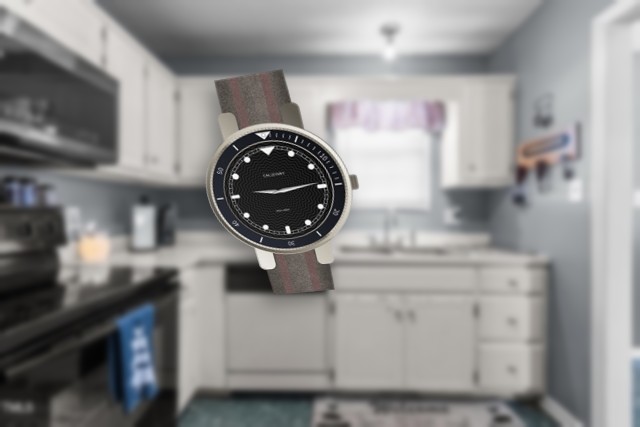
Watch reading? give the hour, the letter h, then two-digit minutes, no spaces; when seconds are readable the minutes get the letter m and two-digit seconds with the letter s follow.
9h14
